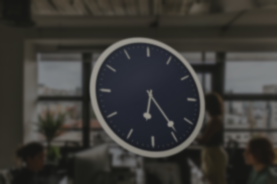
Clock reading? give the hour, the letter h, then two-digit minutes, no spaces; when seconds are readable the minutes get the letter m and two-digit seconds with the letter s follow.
6h24
